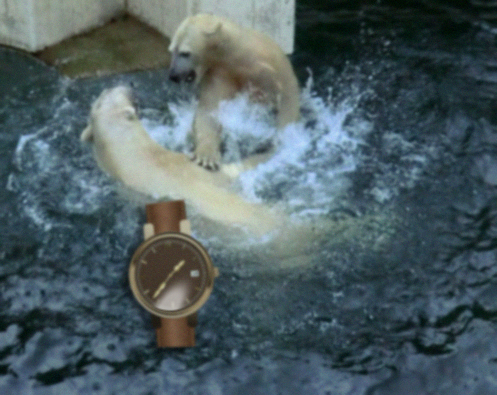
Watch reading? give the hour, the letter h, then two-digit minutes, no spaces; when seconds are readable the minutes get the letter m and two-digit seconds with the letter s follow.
1h37
